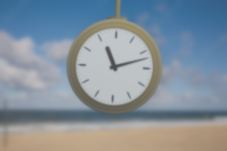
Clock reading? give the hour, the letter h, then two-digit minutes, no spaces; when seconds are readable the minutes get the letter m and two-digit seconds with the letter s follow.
11h12
